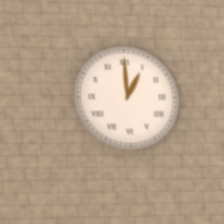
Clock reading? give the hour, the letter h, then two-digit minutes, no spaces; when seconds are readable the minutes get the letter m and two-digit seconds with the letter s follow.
1h00
